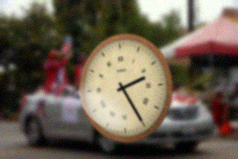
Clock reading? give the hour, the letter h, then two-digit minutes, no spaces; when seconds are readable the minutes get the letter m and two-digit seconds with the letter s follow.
2h25
